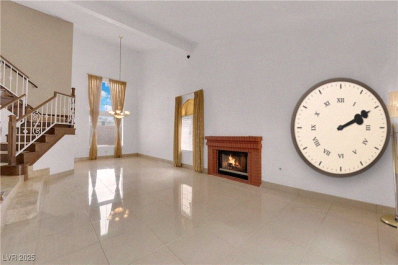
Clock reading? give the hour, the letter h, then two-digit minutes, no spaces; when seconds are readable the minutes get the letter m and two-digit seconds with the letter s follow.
2h10
